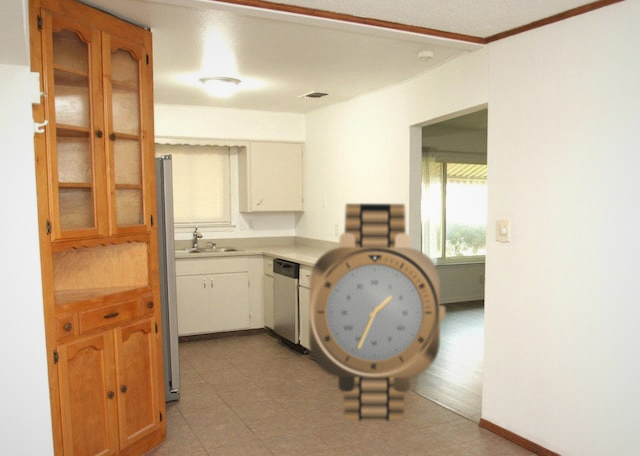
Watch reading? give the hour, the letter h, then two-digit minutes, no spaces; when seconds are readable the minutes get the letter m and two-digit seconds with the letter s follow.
1h34
